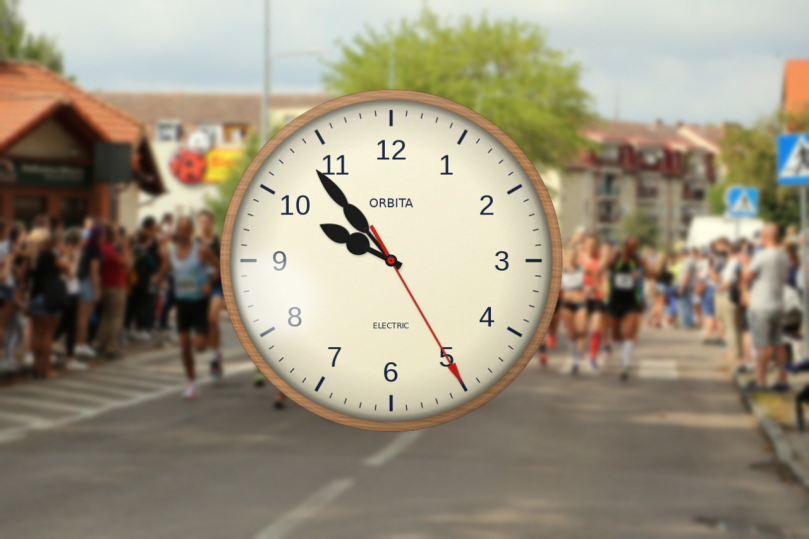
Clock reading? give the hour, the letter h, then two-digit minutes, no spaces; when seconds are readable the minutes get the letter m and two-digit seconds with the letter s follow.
9h53m25s
